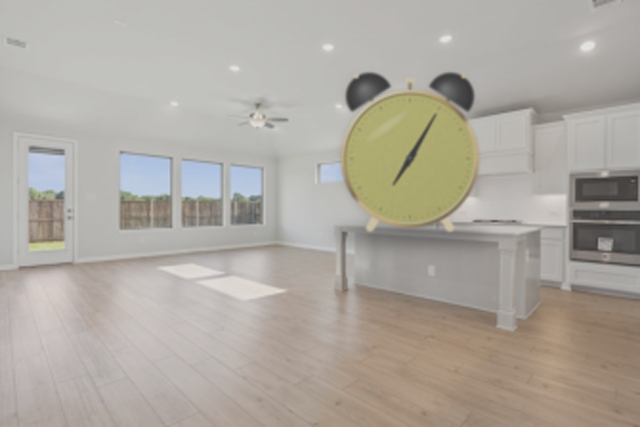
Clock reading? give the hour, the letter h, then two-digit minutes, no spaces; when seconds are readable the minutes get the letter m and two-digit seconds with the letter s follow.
7h05
